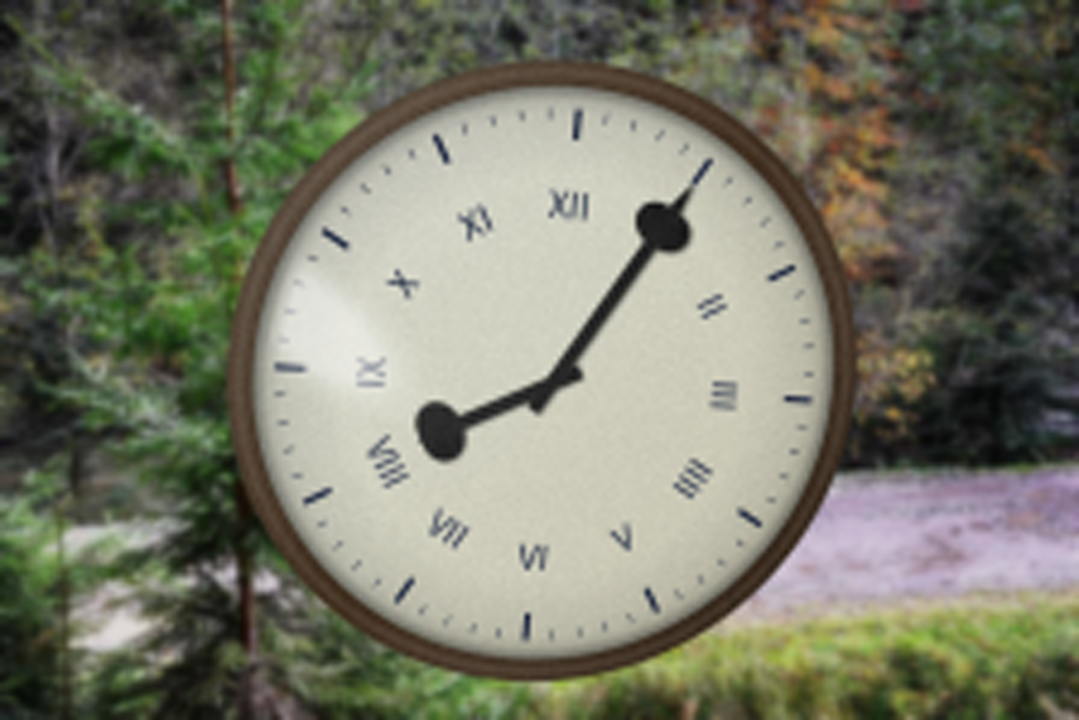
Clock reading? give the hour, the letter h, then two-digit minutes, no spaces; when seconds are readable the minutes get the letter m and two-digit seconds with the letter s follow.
8h05
